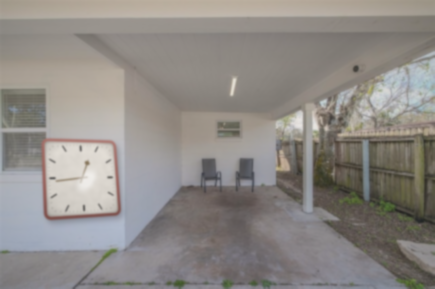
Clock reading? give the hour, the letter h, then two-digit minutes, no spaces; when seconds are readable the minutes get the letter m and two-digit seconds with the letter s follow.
12h44
